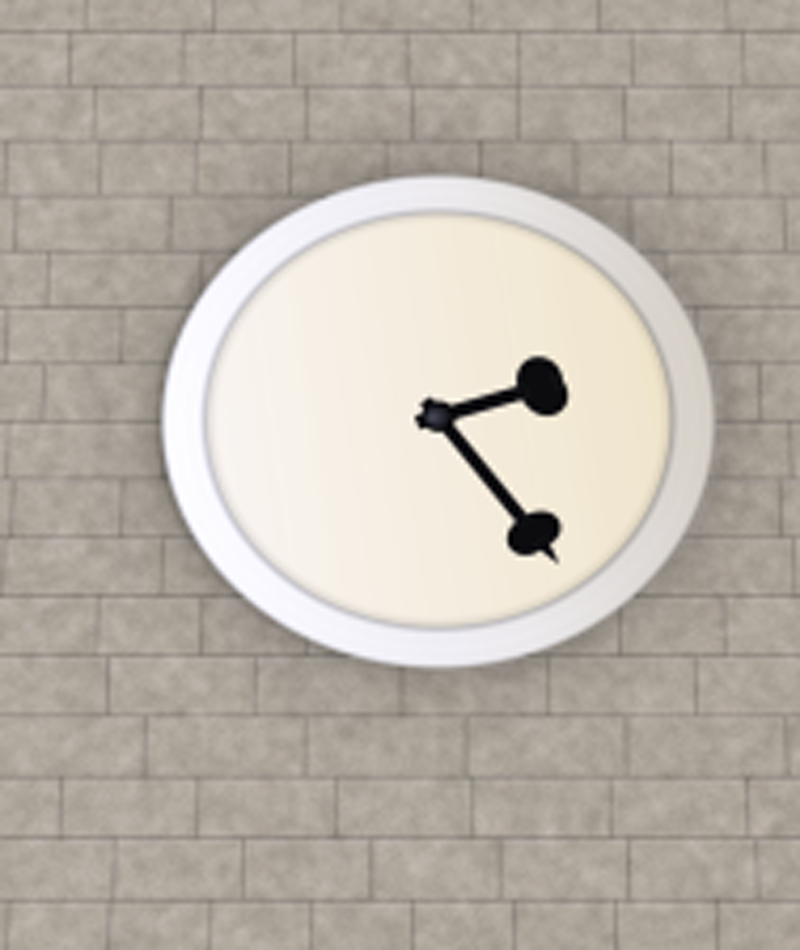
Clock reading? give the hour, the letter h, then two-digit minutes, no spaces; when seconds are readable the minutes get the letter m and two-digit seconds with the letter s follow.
2h24
